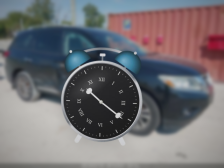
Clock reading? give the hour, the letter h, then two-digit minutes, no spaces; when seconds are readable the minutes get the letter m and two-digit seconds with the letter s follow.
10h21
